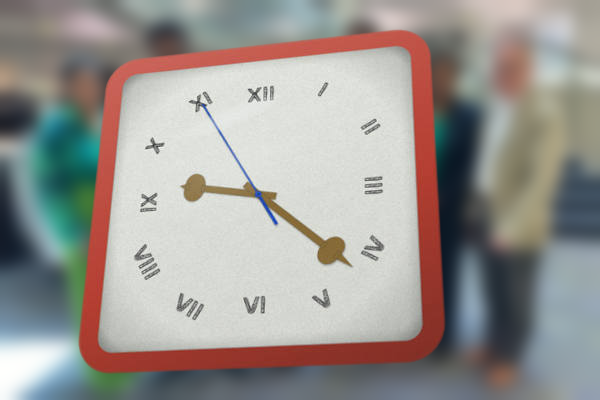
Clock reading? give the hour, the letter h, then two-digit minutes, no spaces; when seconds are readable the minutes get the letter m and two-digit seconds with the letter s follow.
9h21m55s
